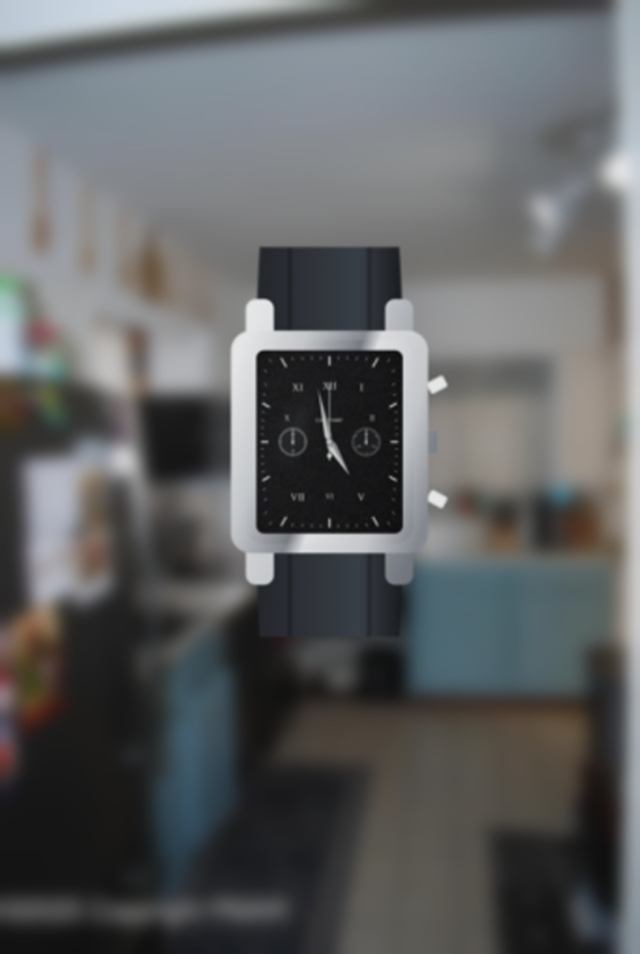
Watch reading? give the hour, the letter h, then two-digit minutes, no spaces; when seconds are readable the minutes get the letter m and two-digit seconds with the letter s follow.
4h58
